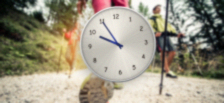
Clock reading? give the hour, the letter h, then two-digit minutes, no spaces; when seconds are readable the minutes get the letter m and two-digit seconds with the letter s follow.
9h55
